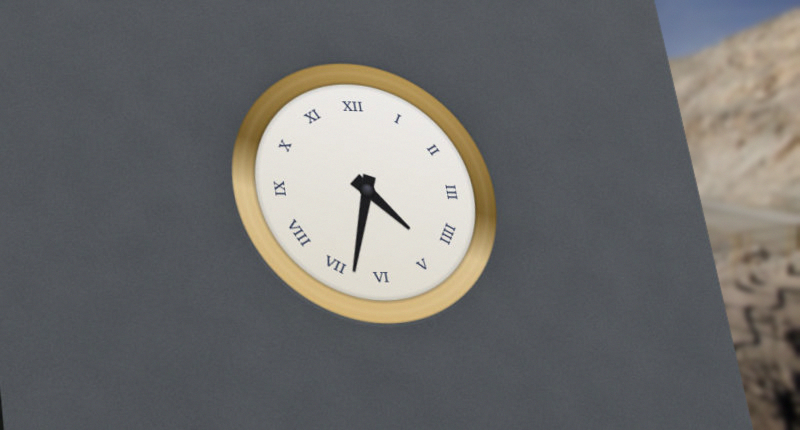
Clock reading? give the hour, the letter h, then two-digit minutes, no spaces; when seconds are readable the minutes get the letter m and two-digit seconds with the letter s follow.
4h33
